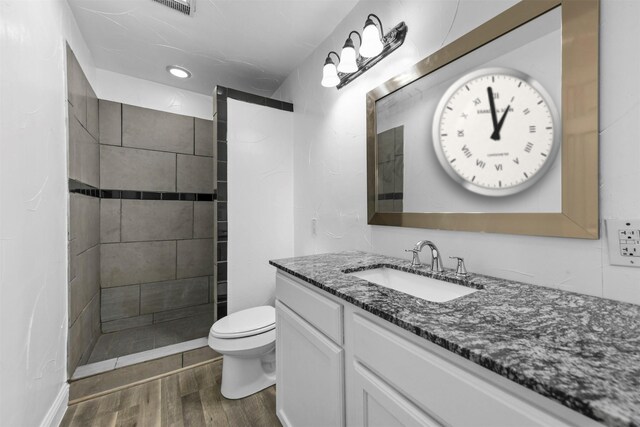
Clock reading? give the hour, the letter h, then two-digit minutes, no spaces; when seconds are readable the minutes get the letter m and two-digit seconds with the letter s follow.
12h59
